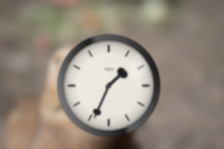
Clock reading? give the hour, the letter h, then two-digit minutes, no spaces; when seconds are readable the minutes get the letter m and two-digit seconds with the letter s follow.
1h34
